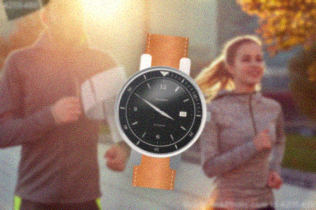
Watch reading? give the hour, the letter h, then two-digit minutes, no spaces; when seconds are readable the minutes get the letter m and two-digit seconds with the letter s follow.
3h50
